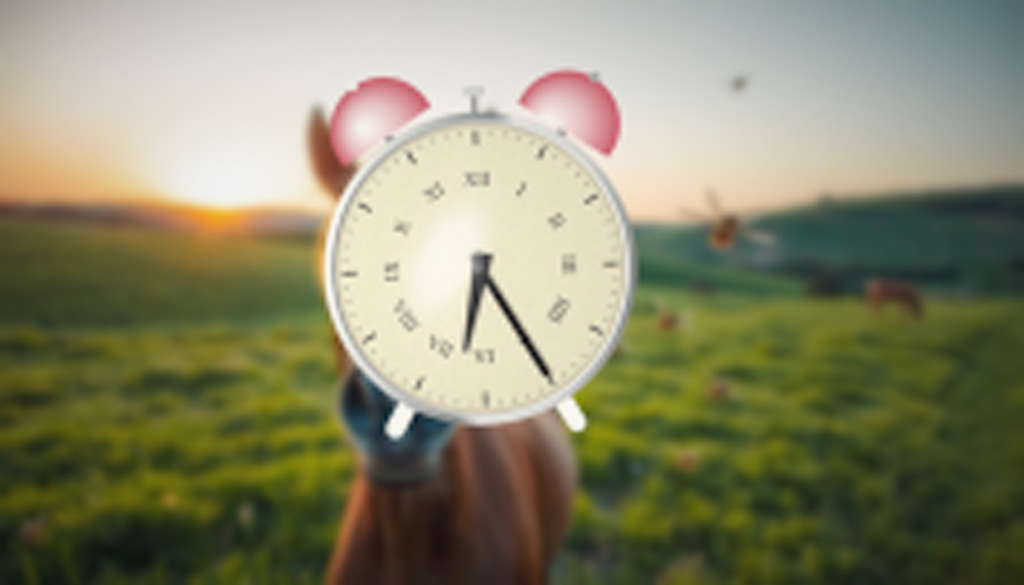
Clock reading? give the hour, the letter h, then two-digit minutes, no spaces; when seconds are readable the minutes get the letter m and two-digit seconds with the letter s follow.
6h25
